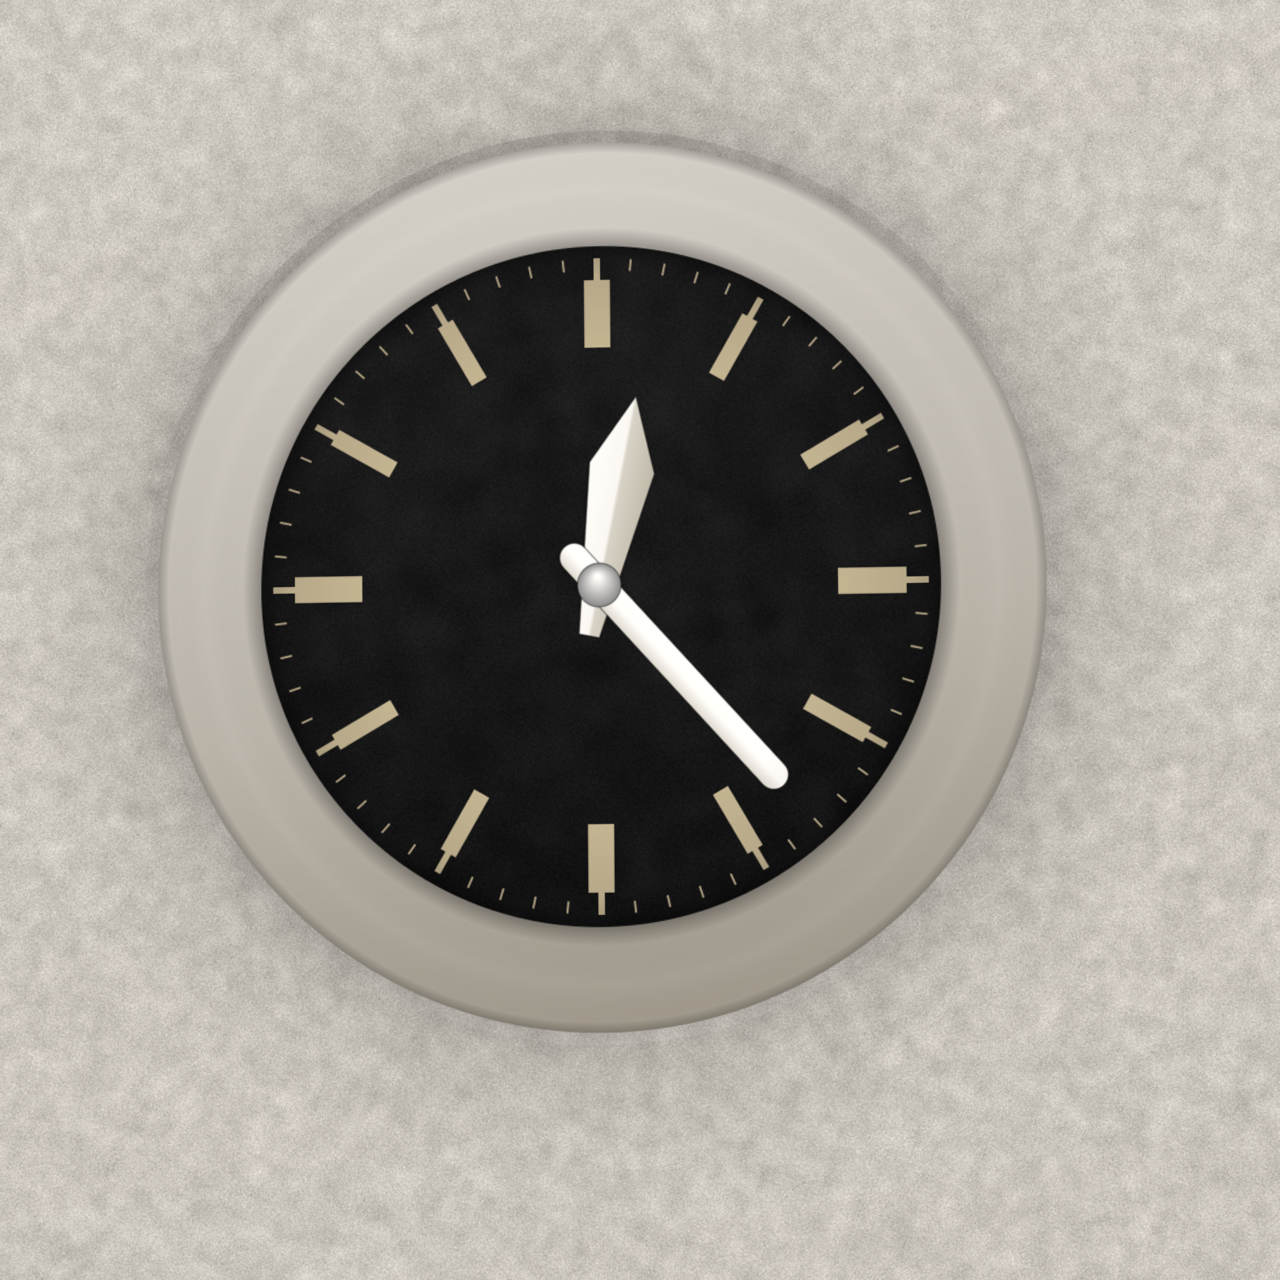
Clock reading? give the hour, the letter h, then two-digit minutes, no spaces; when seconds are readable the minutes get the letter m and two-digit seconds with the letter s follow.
12h23
